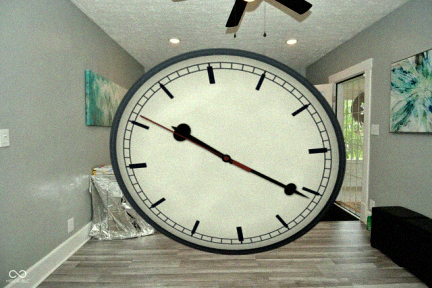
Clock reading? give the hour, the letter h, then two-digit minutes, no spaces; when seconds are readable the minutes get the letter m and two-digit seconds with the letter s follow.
10h20m51s
